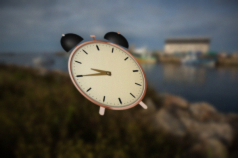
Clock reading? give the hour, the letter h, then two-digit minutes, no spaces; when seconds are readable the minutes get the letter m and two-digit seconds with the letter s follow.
9h45
